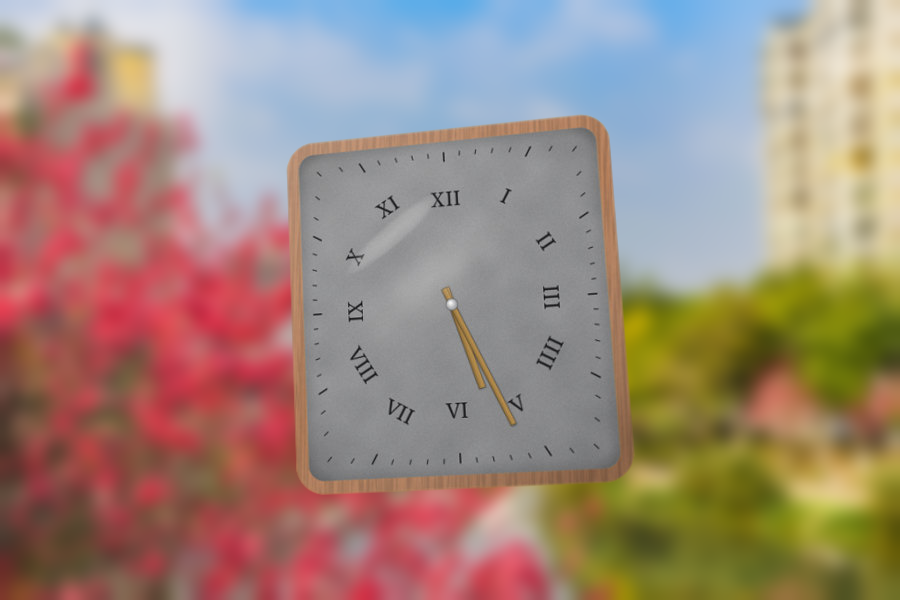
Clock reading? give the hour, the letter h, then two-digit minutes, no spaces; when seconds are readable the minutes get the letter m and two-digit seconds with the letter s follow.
5h26
